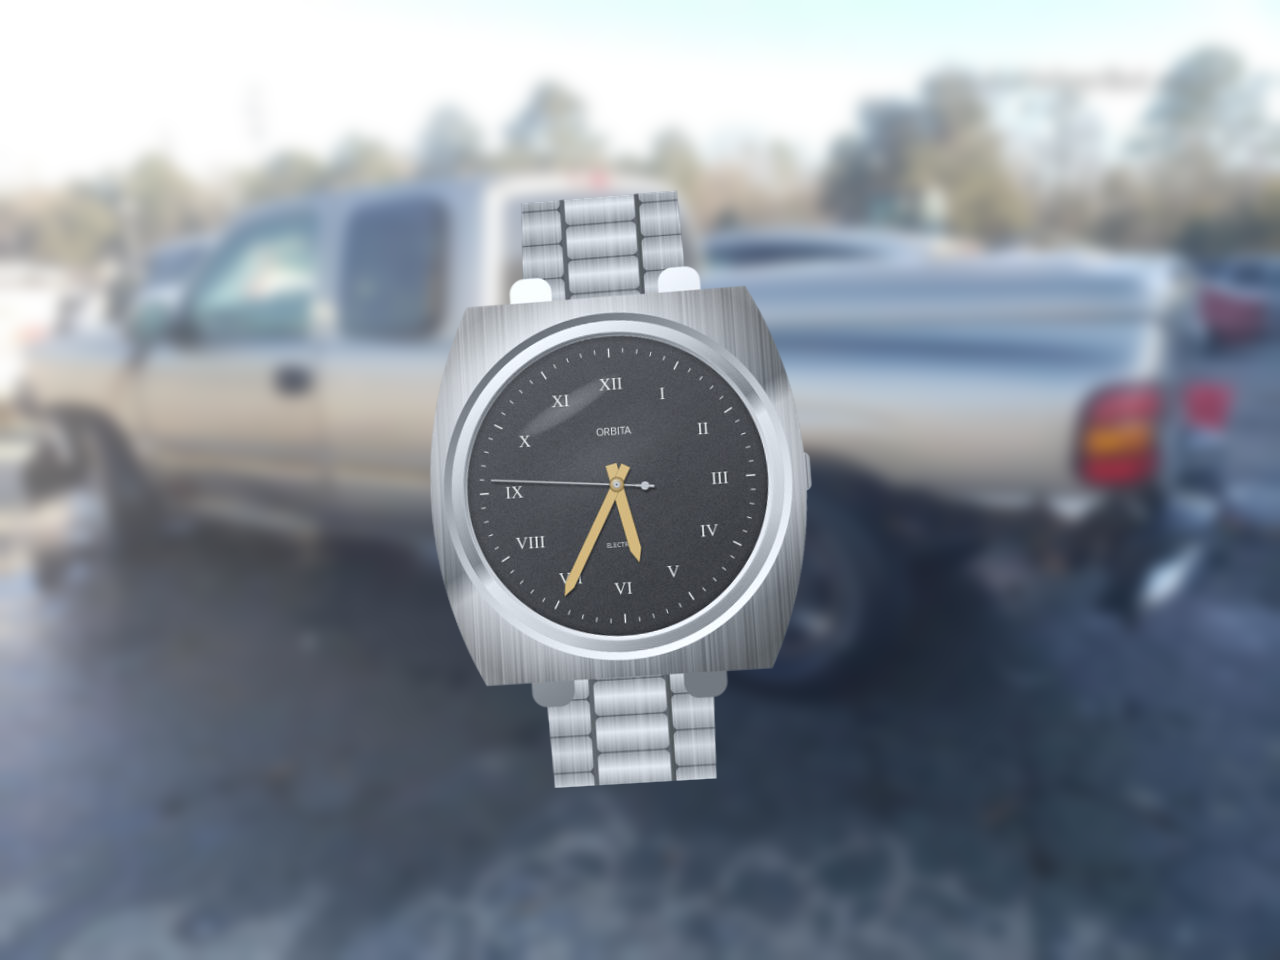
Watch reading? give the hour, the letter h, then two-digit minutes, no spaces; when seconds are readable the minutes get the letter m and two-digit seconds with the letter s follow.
5h34m46s
